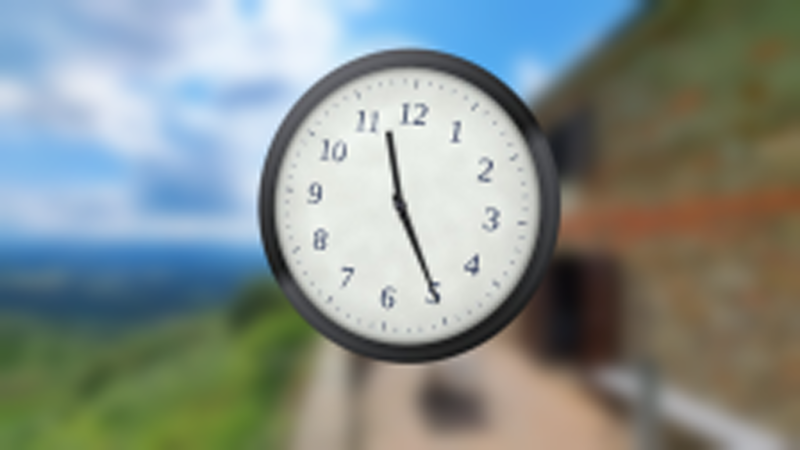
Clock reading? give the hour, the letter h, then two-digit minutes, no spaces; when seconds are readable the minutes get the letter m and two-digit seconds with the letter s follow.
11h25
